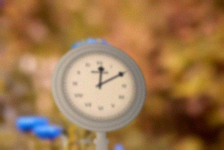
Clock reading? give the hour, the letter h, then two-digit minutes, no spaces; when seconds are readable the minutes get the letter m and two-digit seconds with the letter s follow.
12h10
